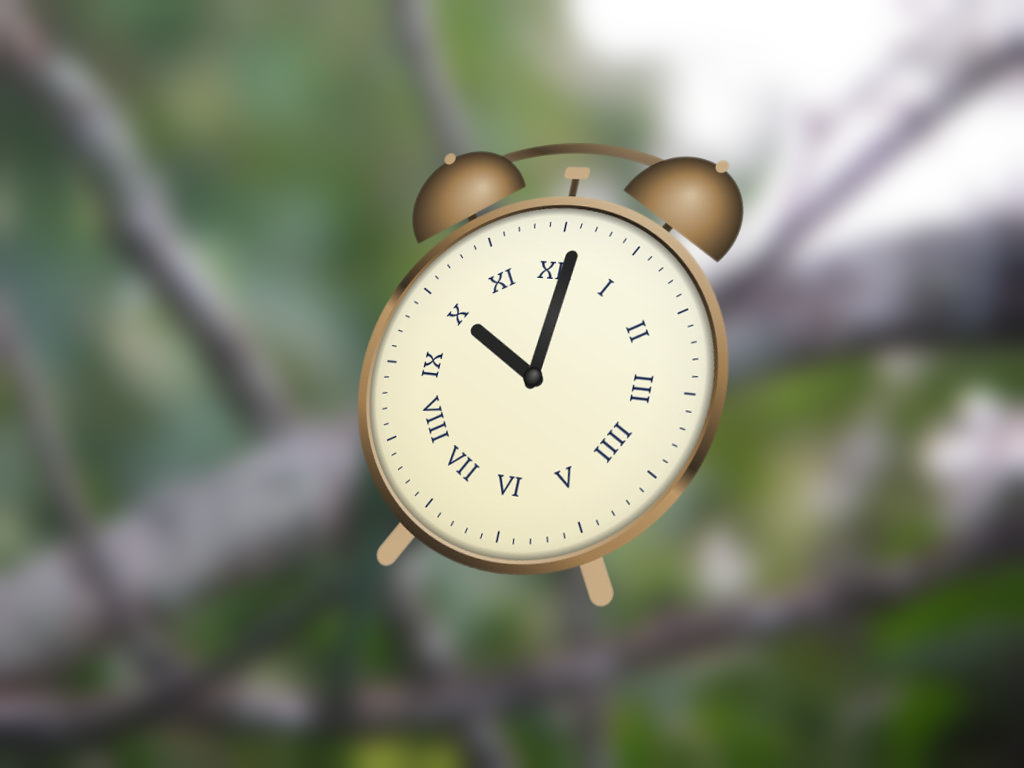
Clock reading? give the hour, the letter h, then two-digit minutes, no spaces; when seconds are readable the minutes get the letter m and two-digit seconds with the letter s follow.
10h01
